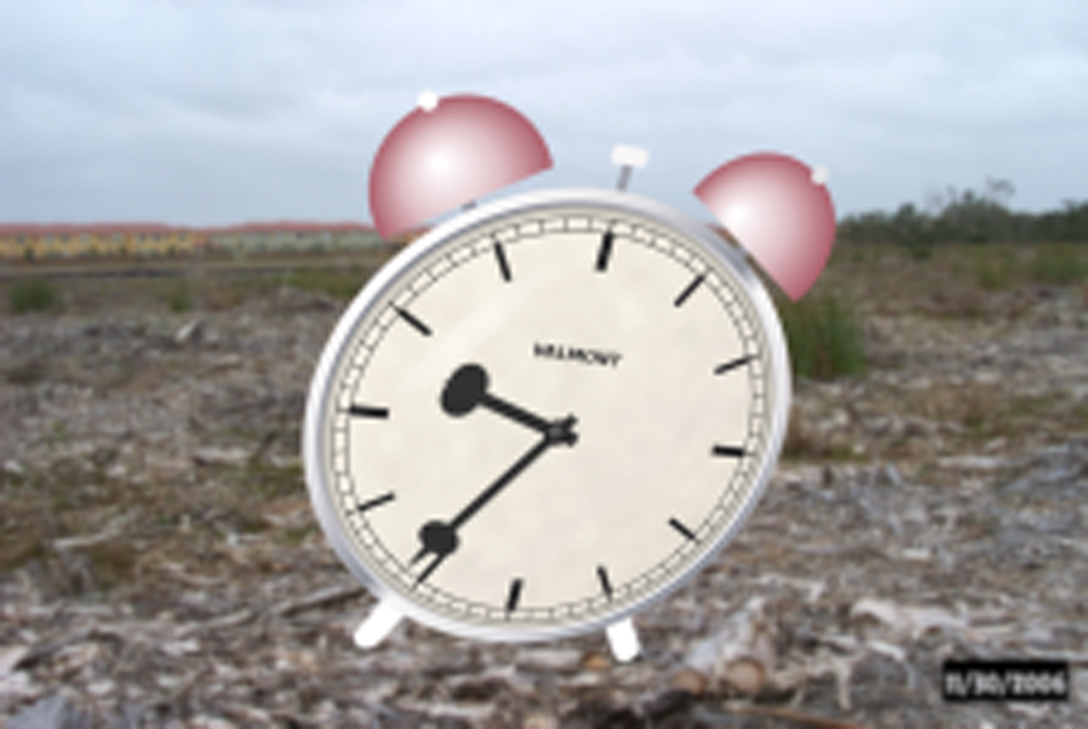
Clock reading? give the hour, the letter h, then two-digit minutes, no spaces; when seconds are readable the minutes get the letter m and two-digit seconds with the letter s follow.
9h36
